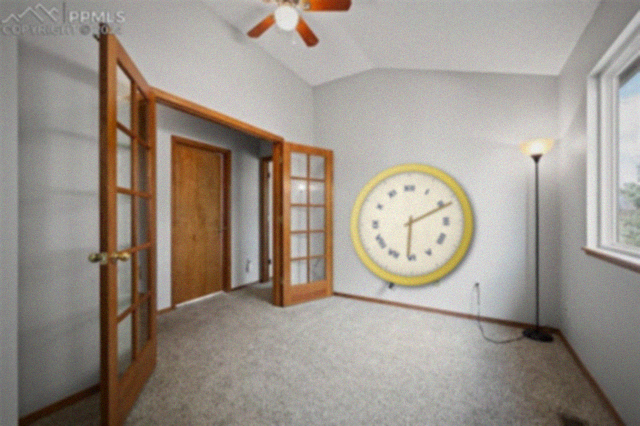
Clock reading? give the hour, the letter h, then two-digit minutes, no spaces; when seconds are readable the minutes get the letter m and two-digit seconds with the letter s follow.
6h11
